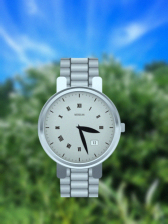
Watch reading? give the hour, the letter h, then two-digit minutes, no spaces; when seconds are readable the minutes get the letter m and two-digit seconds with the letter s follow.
3h27
